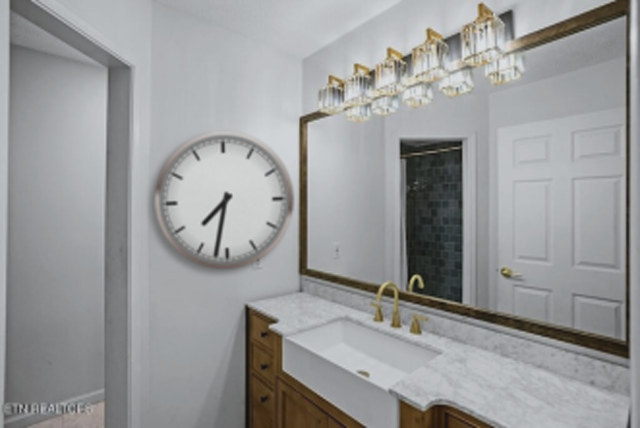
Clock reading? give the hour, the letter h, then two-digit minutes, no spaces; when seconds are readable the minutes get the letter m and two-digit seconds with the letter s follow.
7h32
